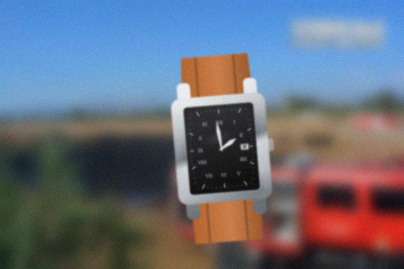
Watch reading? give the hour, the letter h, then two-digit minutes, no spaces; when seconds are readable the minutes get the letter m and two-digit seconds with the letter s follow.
1h59
